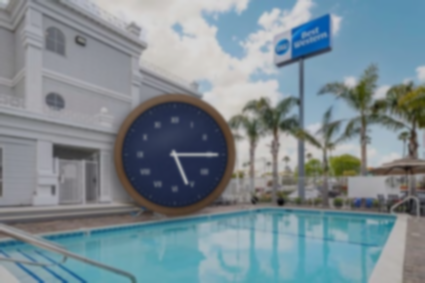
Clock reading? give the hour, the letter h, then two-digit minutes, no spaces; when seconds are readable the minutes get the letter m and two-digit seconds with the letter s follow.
5h15
